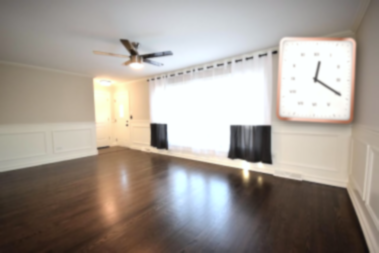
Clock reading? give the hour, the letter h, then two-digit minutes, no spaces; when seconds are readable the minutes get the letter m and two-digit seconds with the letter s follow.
12h20
